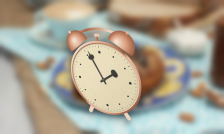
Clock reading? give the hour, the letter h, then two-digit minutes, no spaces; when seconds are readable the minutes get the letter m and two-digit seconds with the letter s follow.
1h56
